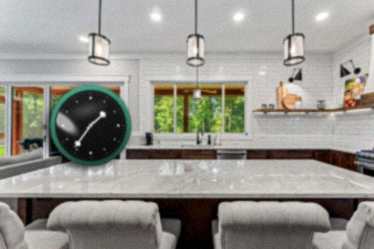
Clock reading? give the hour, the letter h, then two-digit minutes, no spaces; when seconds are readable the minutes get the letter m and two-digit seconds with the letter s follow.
1h36
